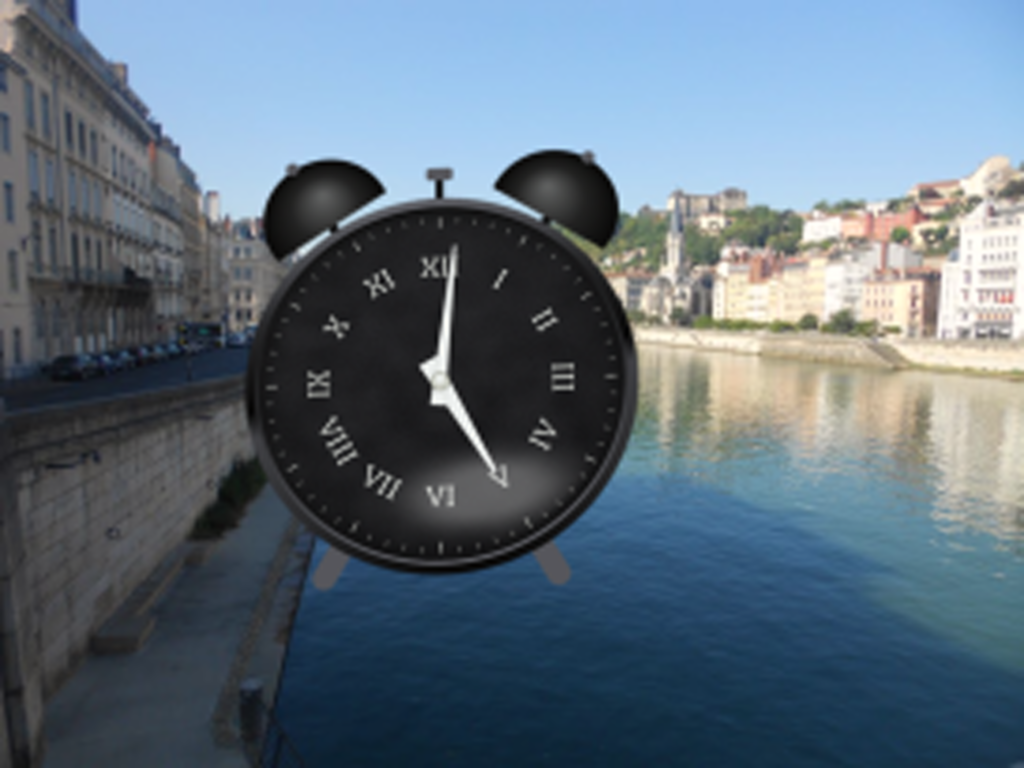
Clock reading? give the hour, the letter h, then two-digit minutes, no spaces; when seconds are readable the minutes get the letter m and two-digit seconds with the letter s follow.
5h01
